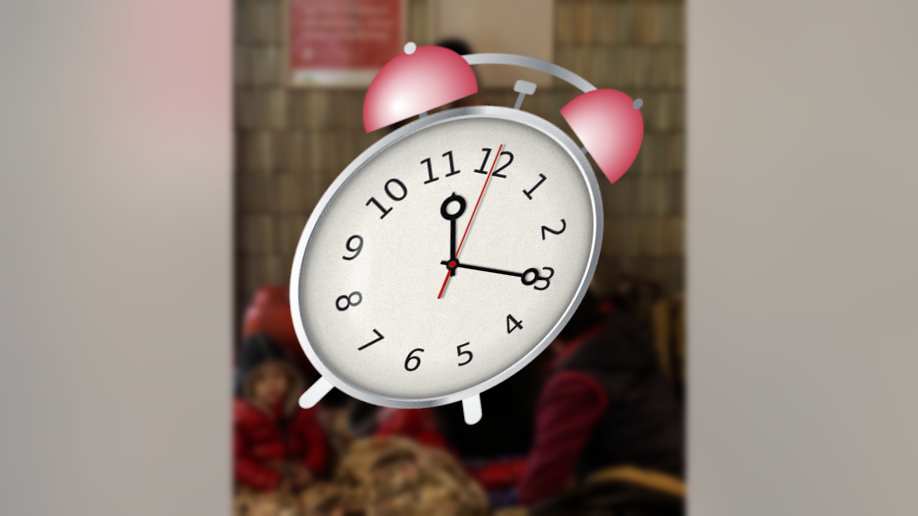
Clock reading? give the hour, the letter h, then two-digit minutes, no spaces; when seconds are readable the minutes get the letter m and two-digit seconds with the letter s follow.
11h15m00s
